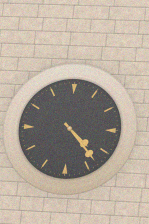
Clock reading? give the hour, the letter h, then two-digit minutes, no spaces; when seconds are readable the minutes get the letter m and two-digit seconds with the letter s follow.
4h23
